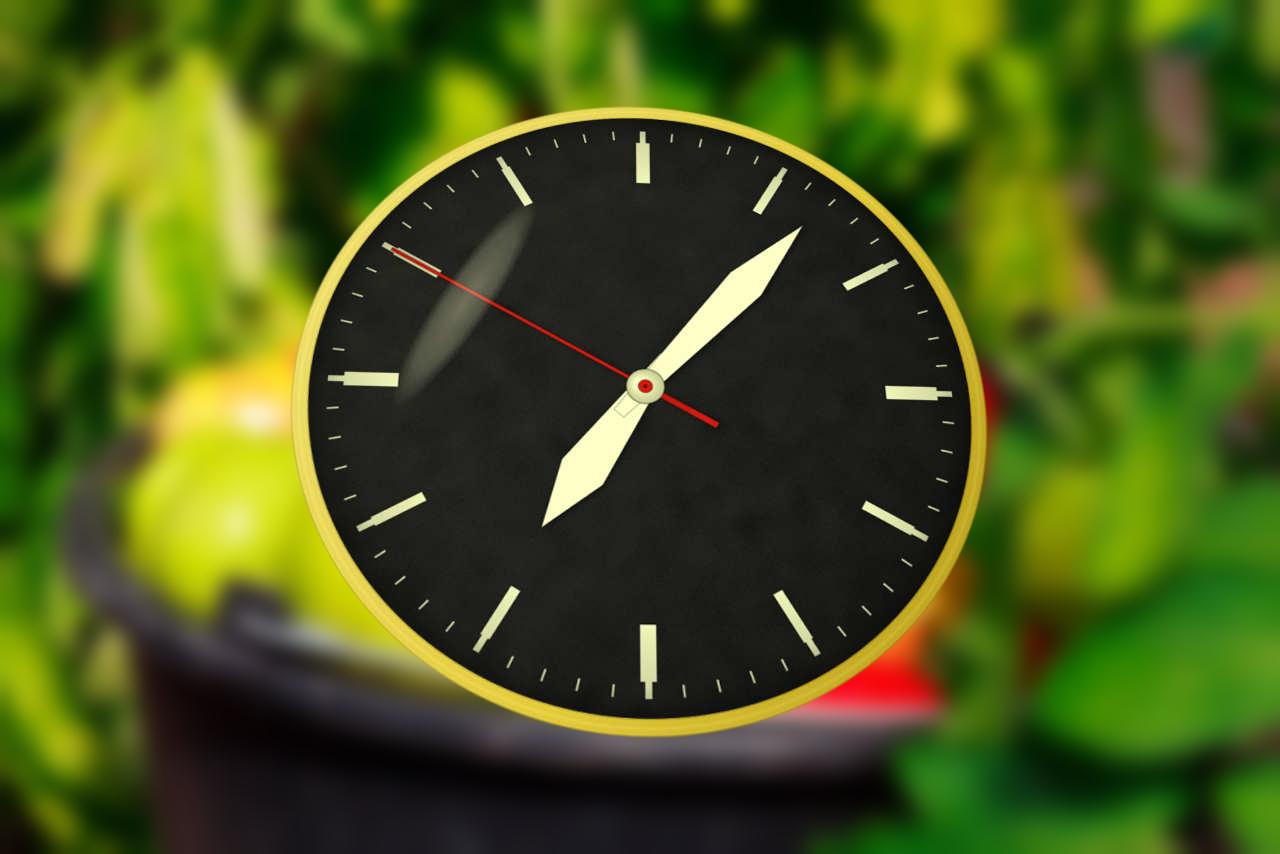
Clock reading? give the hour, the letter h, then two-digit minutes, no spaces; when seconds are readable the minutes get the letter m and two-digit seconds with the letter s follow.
7h06m50s
